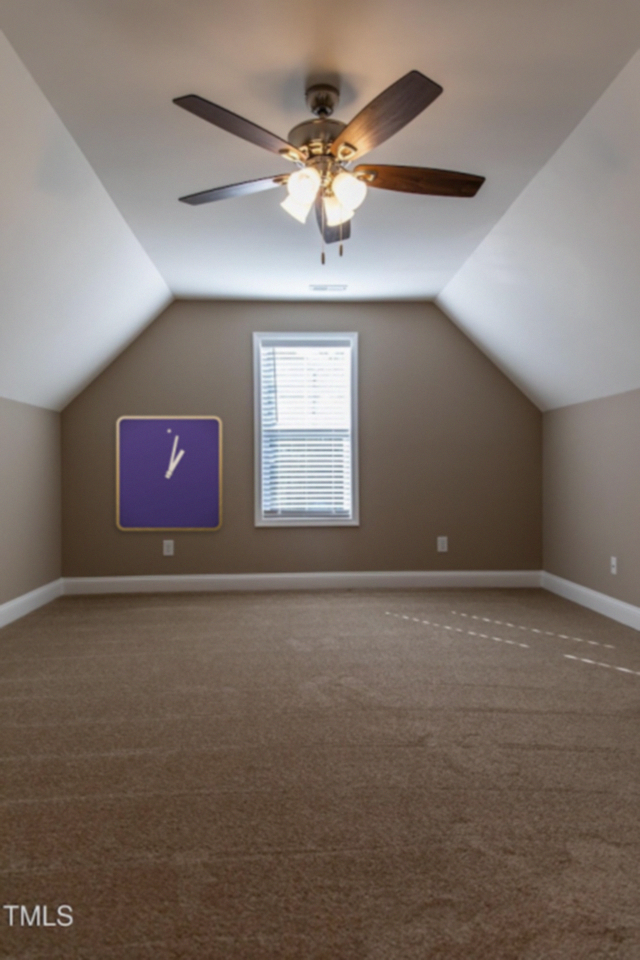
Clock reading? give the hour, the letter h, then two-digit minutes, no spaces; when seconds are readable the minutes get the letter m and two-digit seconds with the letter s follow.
1h02
